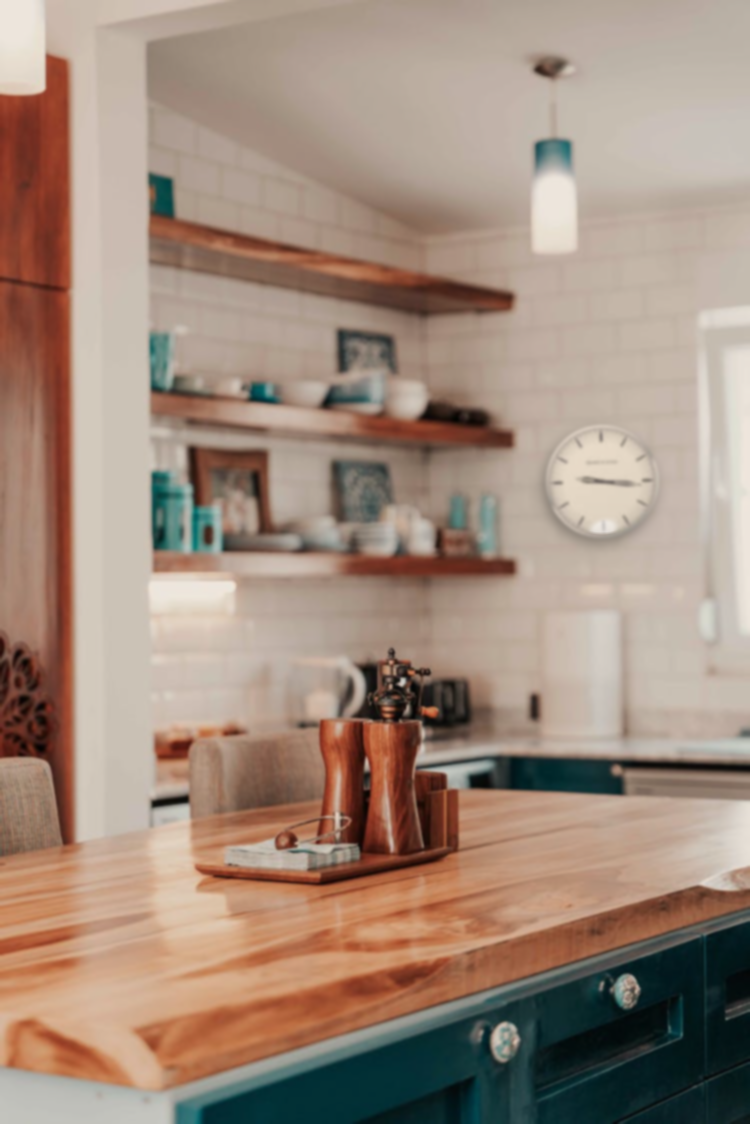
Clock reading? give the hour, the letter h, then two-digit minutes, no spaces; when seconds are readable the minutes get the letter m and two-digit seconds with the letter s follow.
9h16
